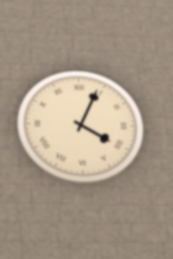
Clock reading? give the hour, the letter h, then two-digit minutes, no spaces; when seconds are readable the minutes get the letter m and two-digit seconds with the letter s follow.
4h04
